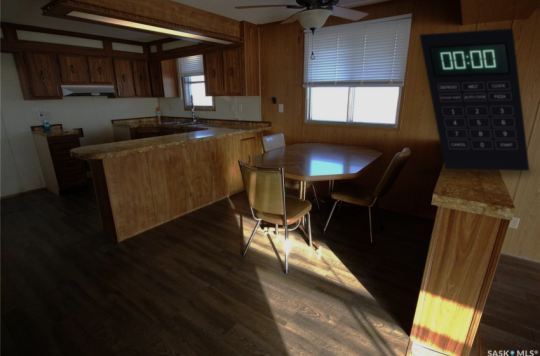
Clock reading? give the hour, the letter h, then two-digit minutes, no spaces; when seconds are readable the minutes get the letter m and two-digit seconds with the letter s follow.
0h00
